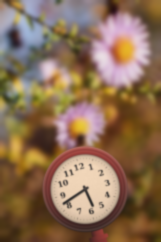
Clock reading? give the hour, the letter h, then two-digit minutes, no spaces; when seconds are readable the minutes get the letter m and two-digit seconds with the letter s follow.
5h42
